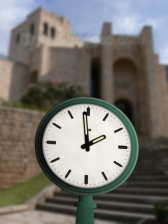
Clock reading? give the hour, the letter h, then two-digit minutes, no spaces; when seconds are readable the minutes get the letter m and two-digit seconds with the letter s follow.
1h59
